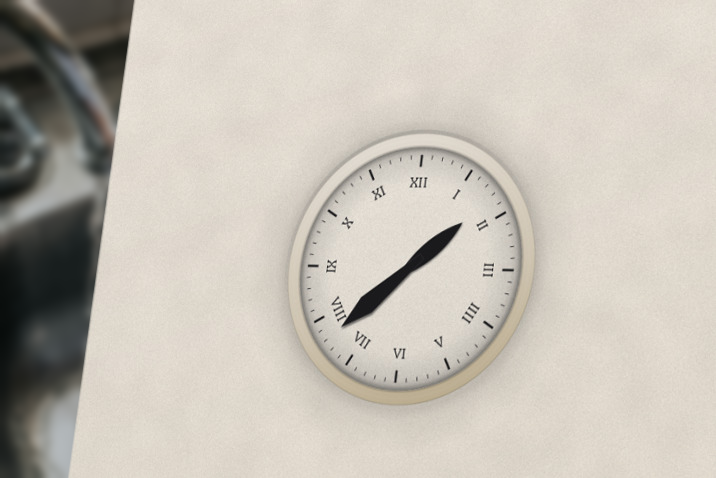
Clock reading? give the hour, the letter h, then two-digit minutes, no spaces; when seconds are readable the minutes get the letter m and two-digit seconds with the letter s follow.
1h38
